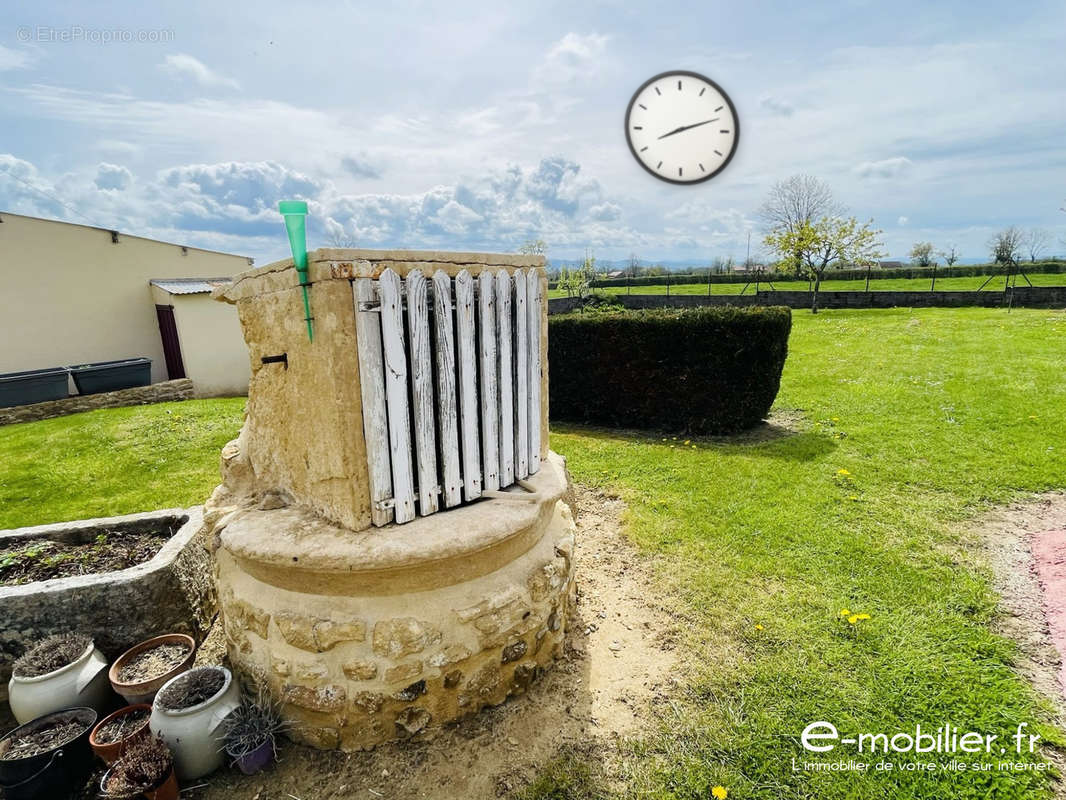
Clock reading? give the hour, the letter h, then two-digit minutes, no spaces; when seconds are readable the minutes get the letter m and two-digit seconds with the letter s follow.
8h12
